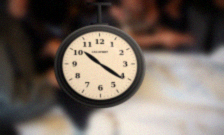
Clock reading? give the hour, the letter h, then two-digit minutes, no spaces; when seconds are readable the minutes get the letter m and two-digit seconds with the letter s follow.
10h21
